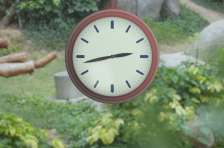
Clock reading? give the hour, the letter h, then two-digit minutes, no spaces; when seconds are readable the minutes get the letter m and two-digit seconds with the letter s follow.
2h43
